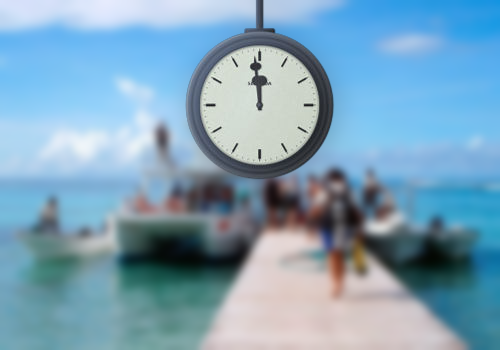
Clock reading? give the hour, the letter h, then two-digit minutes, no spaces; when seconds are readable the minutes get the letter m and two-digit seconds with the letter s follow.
11h59
